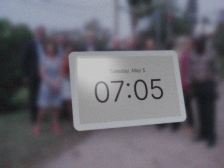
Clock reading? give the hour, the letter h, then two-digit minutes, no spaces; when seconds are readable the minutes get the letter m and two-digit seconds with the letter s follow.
7h05
